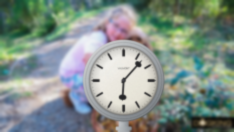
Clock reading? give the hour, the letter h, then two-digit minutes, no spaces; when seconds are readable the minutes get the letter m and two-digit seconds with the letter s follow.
6h07
